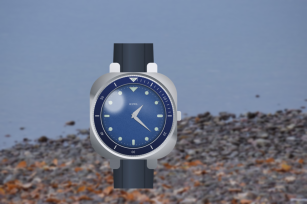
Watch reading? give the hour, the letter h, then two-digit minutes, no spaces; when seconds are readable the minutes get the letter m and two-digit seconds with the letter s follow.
1h22
